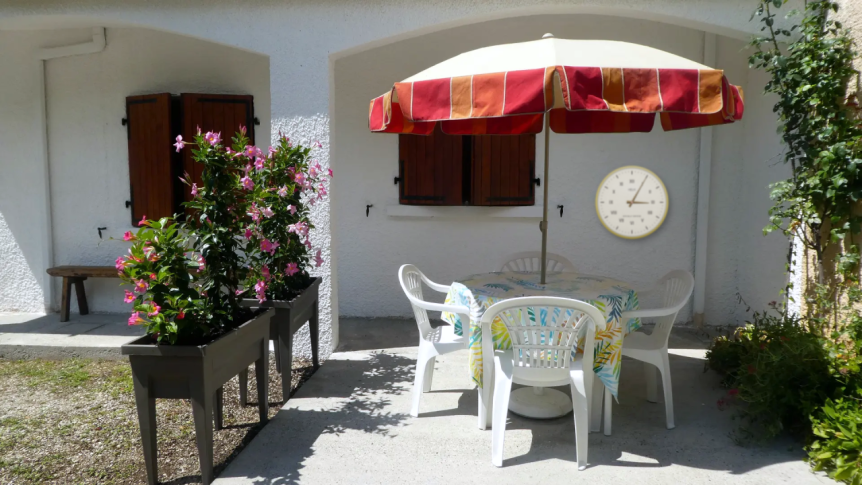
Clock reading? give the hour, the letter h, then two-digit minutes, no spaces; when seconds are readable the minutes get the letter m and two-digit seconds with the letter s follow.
3h05
